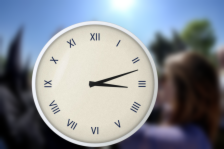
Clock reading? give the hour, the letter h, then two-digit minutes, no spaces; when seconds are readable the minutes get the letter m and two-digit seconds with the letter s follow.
3h12
